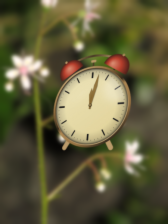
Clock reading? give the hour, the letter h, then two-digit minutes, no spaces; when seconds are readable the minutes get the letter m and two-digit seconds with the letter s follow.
12h02
